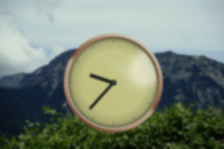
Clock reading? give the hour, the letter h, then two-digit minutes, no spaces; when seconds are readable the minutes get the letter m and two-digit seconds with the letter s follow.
9h37
